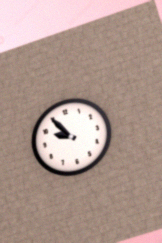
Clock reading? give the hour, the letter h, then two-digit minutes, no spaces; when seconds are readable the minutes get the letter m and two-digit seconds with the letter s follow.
9h55
